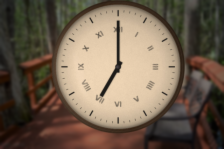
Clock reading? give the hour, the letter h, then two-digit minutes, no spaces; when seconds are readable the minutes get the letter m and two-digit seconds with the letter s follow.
7h00
